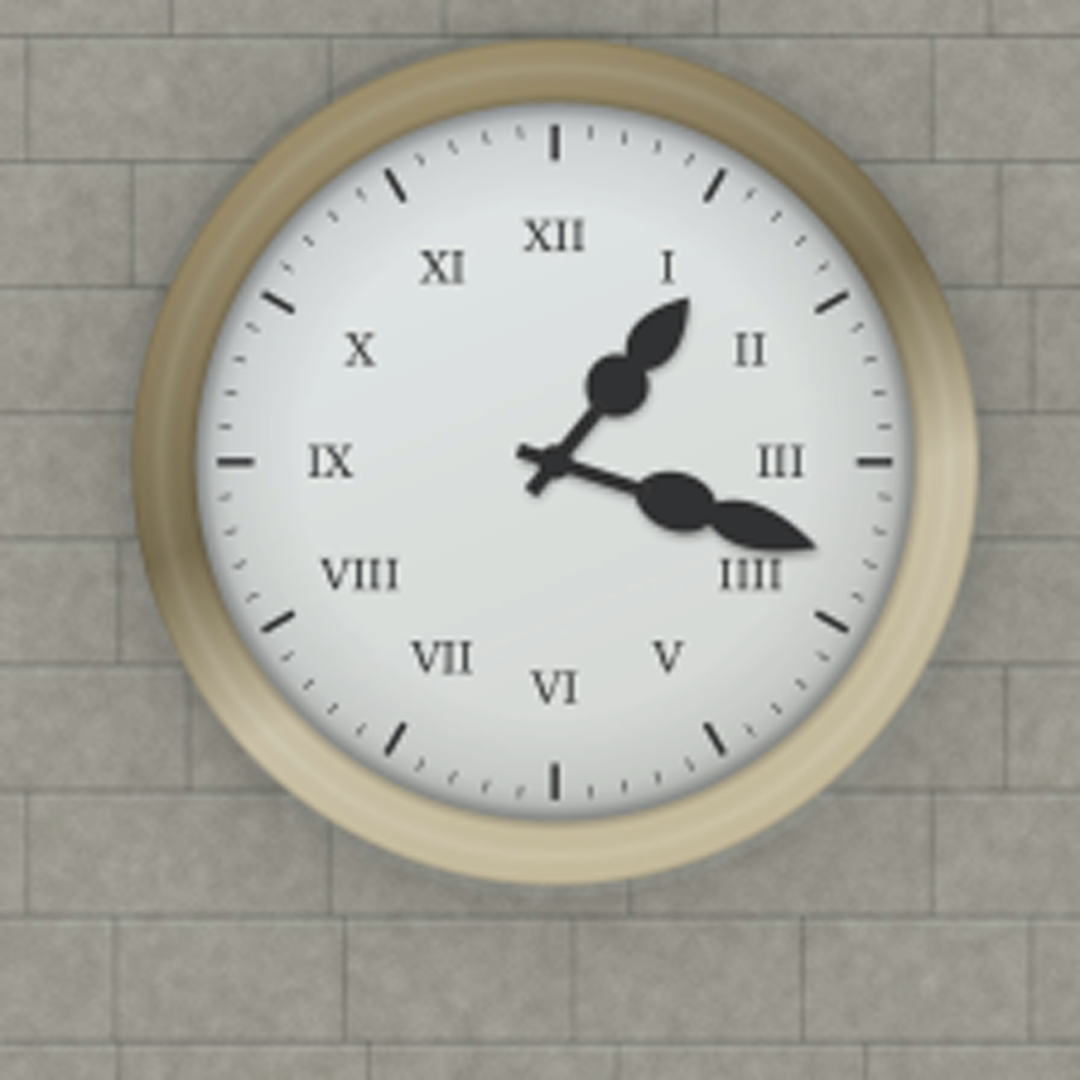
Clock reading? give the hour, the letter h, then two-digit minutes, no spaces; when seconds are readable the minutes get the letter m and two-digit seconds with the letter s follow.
1h18
